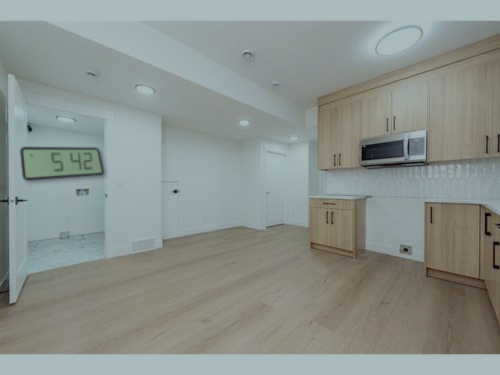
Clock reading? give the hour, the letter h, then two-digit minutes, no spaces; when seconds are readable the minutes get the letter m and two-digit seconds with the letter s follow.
5h42
